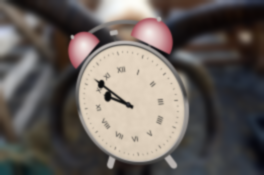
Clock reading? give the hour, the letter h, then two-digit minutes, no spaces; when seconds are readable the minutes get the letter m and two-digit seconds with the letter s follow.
9h52
